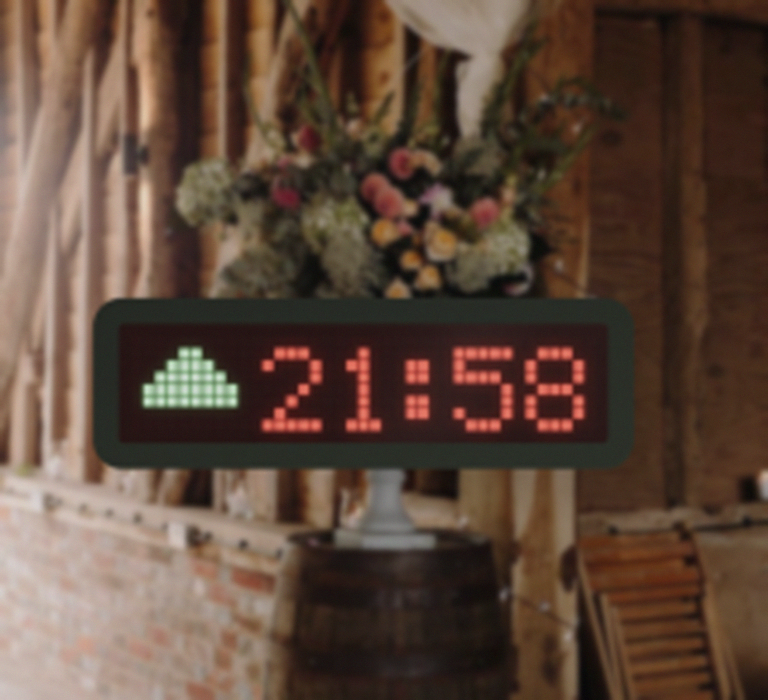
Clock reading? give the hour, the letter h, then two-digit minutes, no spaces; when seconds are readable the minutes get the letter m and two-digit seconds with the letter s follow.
21h58
